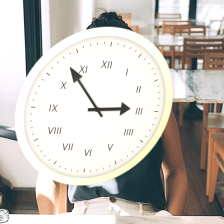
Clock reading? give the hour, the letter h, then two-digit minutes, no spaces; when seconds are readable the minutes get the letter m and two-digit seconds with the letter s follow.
2h53
